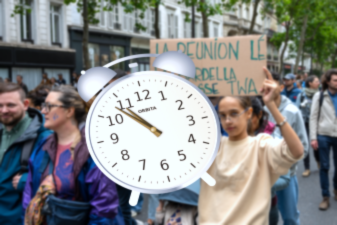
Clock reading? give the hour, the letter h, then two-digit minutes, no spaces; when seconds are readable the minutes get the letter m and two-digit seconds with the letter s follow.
10h53
